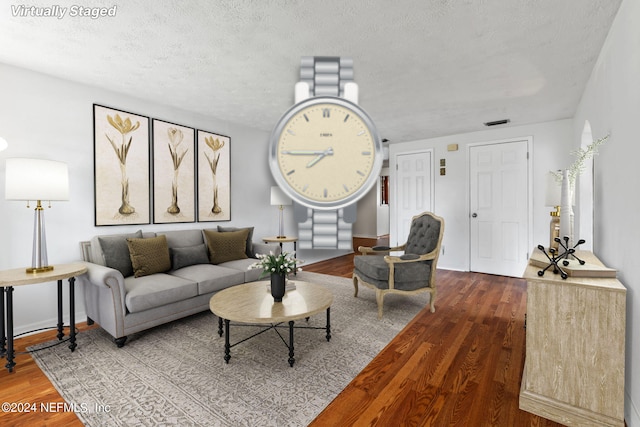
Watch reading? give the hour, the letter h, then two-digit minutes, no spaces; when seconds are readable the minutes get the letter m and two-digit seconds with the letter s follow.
7h45
